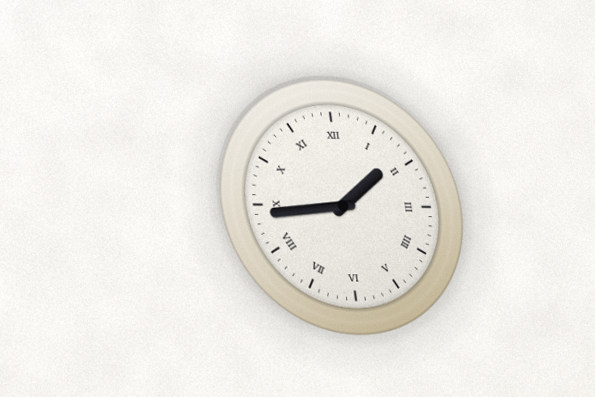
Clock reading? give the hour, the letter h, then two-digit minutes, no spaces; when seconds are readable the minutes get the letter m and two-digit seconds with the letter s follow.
1h44
